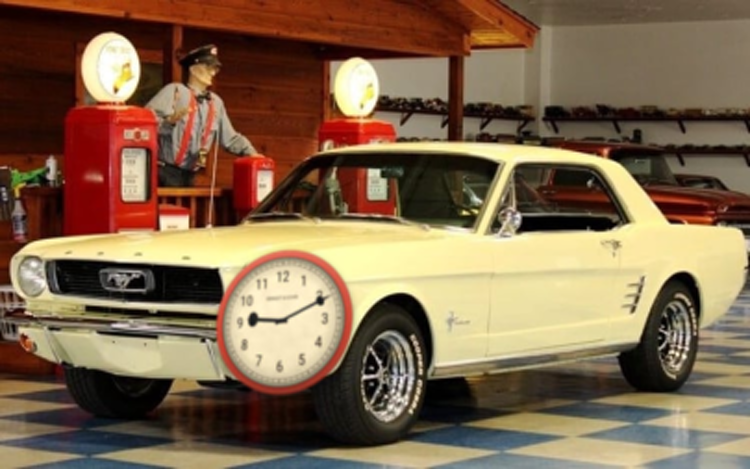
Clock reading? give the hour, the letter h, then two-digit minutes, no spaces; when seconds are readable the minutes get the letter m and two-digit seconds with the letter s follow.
9h11
